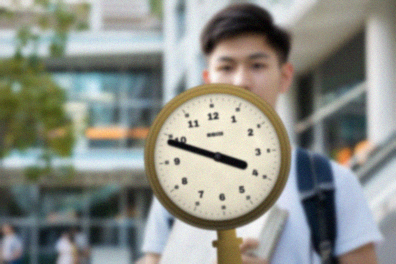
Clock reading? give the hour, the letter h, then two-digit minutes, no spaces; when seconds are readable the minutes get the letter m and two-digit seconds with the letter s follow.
3h49
